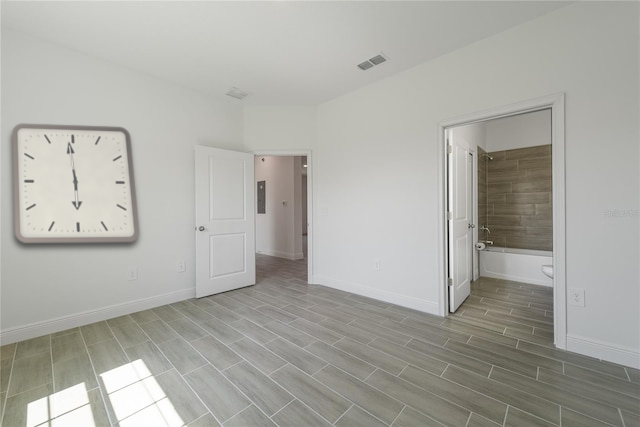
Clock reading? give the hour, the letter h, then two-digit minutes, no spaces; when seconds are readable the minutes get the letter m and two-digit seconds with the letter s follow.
5h59
